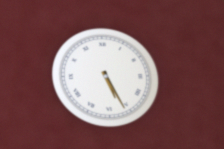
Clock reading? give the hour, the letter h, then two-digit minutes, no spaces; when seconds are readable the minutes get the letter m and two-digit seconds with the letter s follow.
5h26
